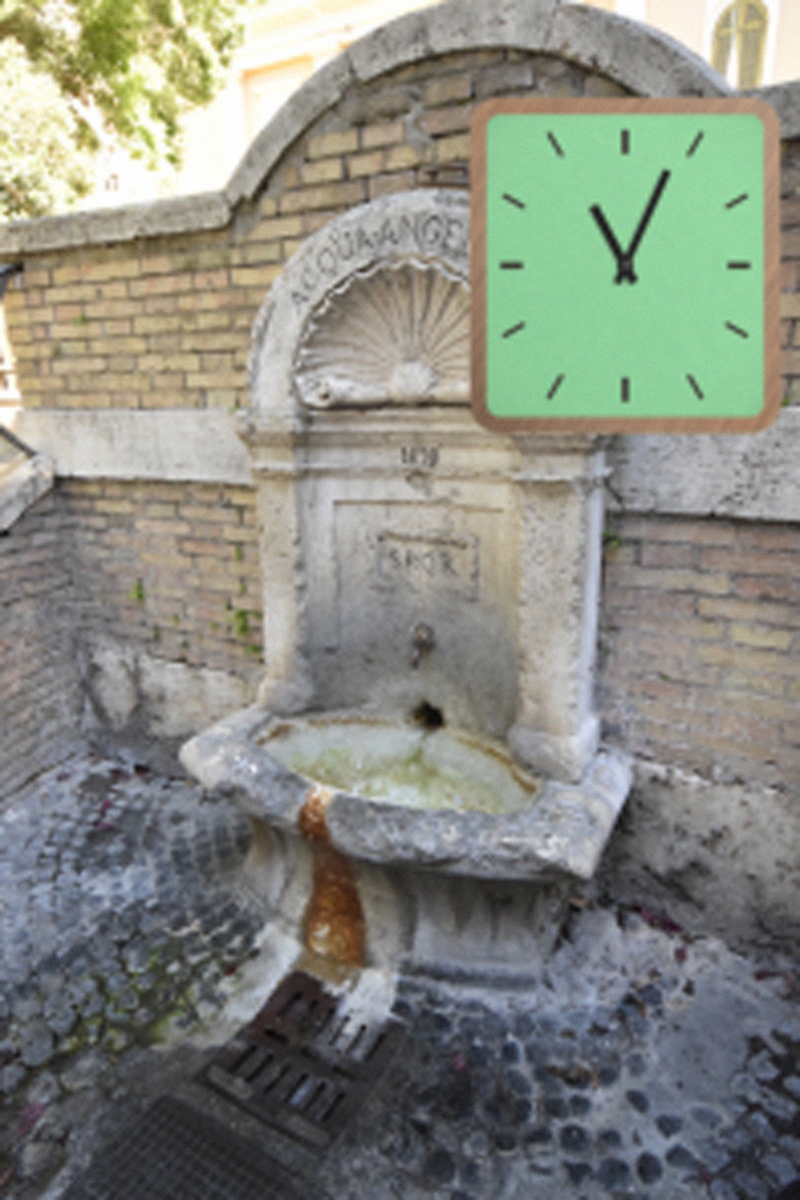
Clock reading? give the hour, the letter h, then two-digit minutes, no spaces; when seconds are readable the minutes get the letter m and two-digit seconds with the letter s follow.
11h04
